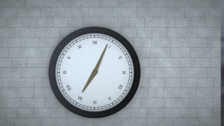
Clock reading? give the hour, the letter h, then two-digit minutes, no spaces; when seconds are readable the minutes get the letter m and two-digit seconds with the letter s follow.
7h04
